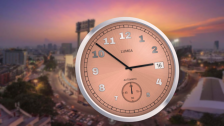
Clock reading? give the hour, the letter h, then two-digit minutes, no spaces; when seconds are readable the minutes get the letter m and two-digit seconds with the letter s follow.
2h52
